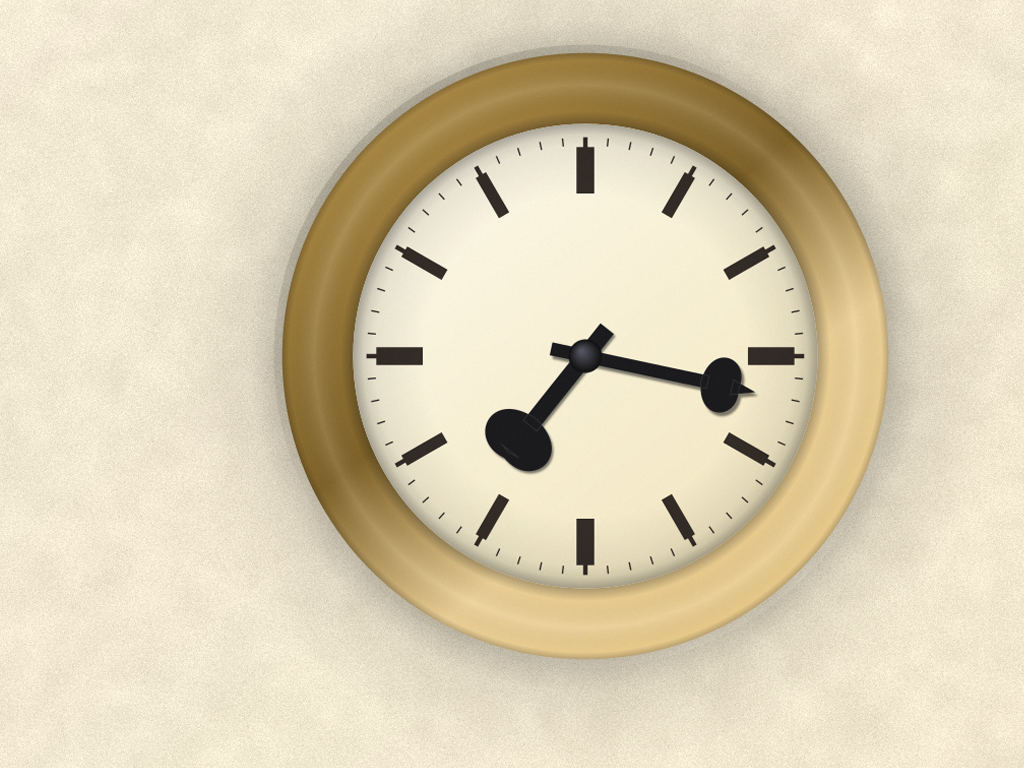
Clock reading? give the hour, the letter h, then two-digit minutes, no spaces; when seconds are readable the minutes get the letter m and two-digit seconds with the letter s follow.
7h17
